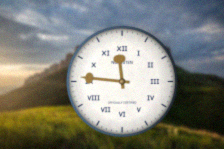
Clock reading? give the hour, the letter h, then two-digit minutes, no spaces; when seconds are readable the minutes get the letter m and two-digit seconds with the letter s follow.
11h46
